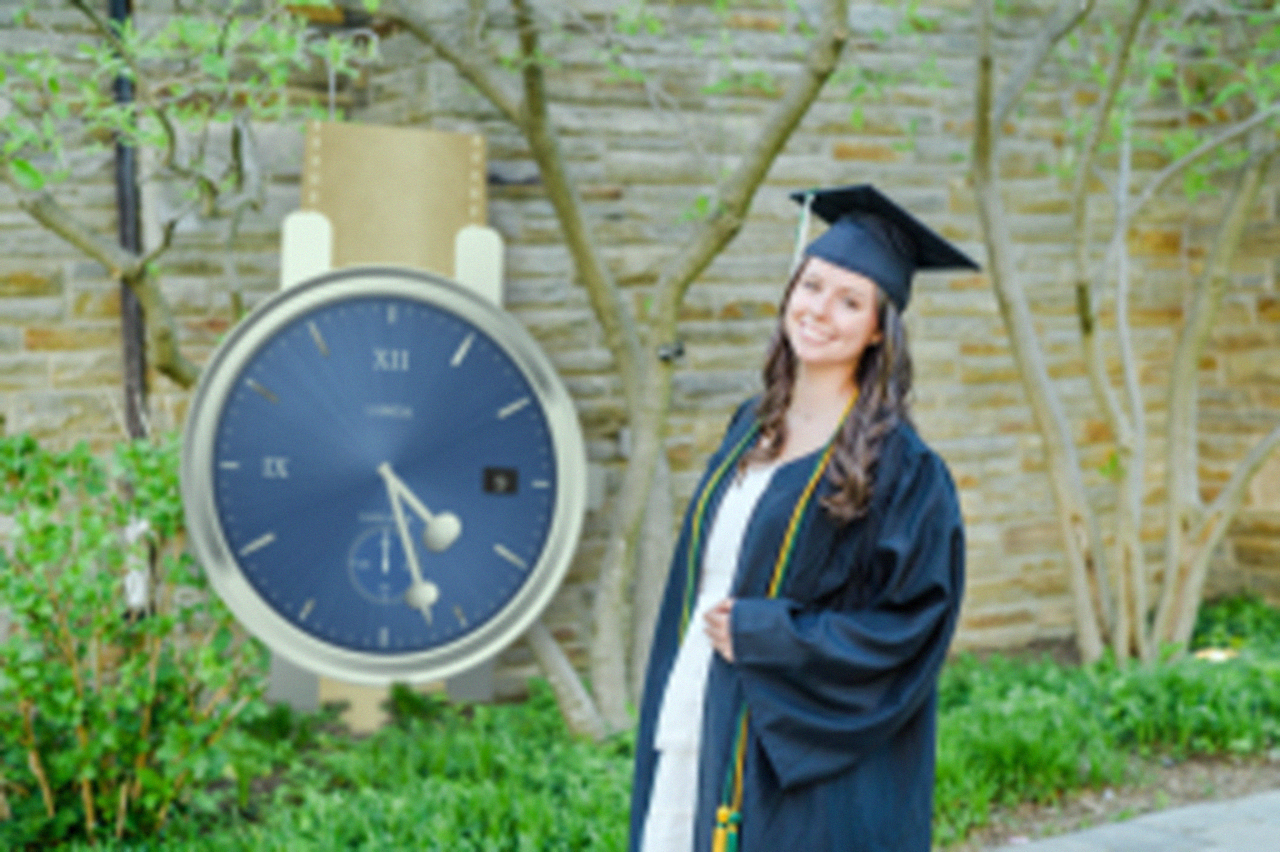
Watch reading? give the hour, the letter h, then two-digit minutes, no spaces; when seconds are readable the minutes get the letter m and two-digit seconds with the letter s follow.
4h27
